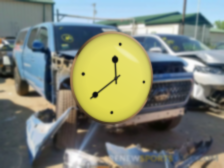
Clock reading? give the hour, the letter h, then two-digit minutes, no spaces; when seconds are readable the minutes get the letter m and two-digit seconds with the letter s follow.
11h38
